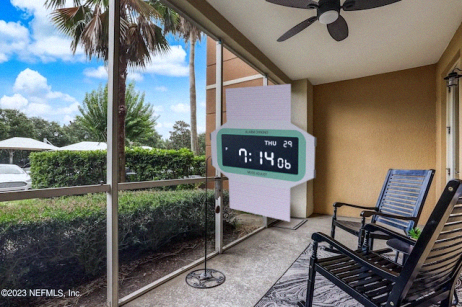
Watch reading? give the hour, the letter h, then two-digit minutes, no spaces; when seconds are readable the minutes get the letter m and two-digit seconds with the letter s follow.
7h14m06s
